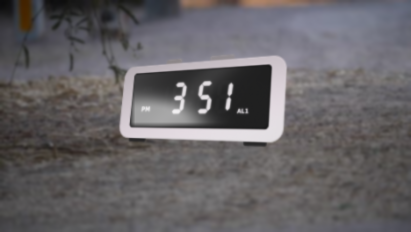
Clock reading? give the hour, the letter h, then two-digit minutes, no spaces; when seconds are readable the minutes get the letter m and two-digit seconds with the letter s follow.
3h51
